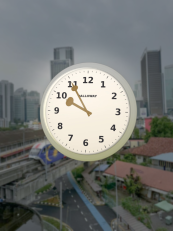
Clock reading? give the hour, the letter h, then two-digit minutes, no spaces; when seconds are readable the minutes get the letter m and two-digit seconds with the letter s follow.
9h55
